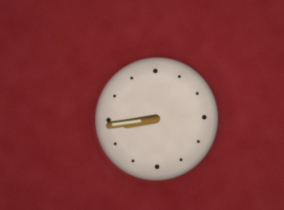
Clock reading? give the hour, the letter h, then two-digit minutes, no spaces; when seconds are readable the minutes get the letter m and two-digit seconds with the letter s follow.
8h44
